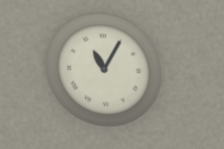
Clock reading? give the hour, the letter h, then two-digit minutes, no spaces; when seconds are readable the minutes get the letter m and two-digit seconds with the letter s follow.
11h05
